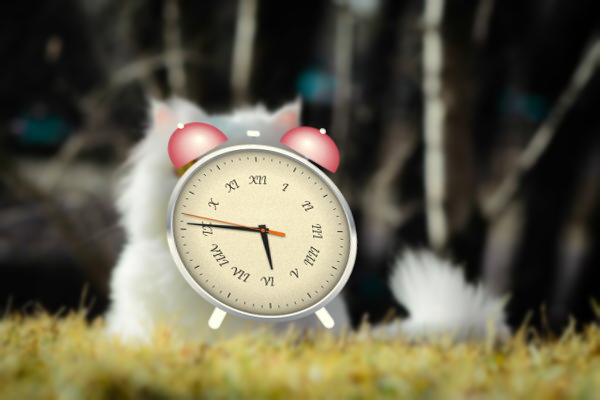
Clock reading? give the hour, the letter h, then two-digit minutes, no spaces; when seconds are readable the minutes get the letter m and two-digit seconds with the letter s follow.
5h45m47s
